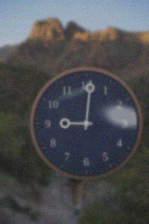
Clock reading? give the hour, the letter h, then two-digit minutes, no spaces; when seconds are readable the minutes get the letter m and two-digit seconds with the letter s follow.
9h01
